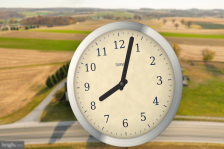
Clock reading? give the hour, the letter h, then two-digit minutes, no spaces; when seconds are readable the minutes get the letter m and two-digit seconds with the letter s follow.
8h03
